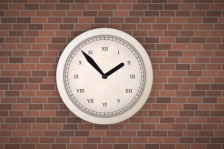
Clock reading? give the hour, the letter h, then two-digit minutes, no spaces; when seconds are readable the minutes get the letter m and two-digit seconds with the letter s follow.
1h53
